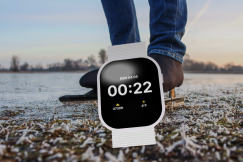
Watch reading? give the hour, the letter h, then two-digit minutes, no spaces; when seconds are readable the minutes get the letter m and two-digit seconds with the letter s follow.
0h22
